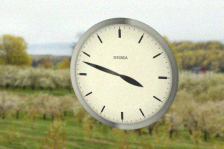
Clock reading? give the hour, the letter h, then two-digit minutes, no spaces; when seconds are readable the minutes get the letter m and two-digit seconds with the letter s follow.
3h48
